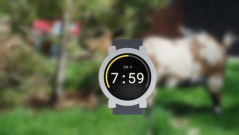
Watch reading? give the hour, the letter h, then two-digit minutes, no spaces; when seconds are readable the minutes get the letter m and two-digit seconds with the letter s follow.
7h59
